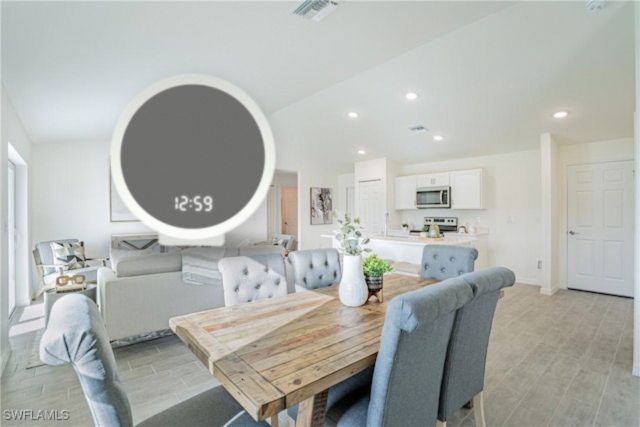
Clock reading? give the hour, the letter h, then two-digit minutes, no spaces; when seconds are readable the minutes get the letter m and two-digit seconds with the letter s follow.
12h59
